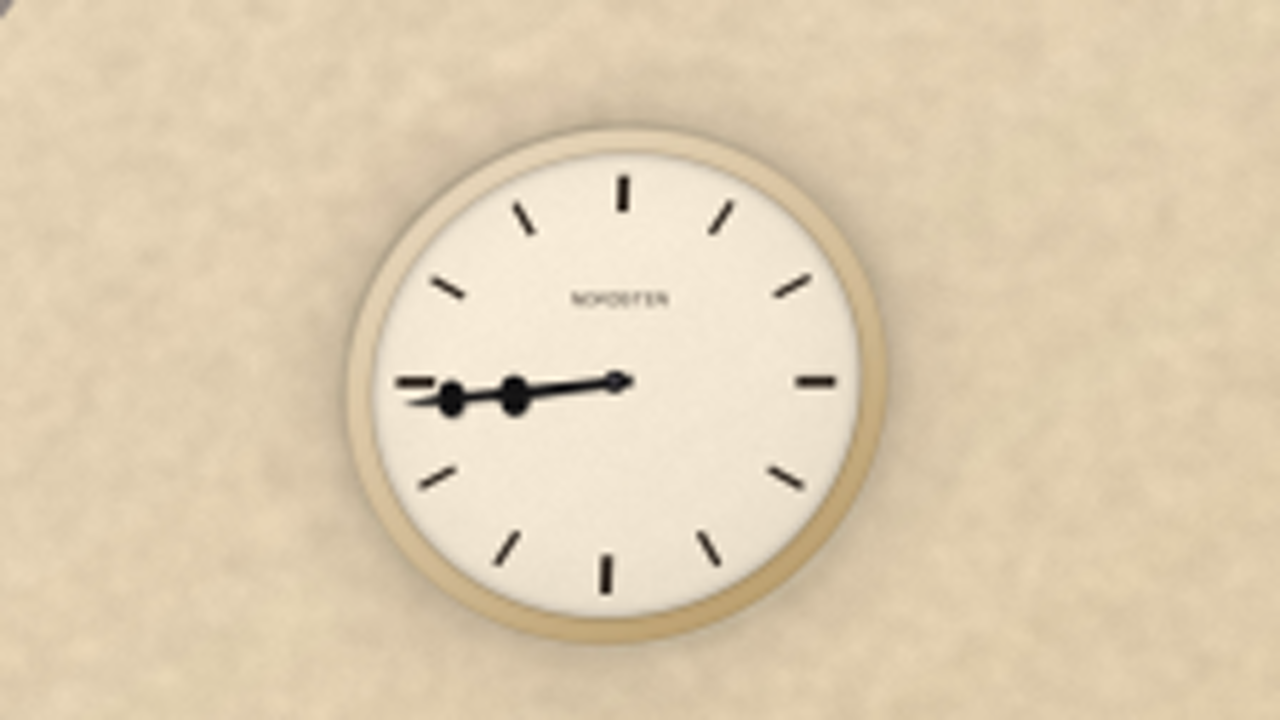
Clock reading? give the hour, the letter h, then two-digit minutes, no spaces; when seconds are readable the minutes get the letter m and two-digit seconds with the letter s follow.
8h44
